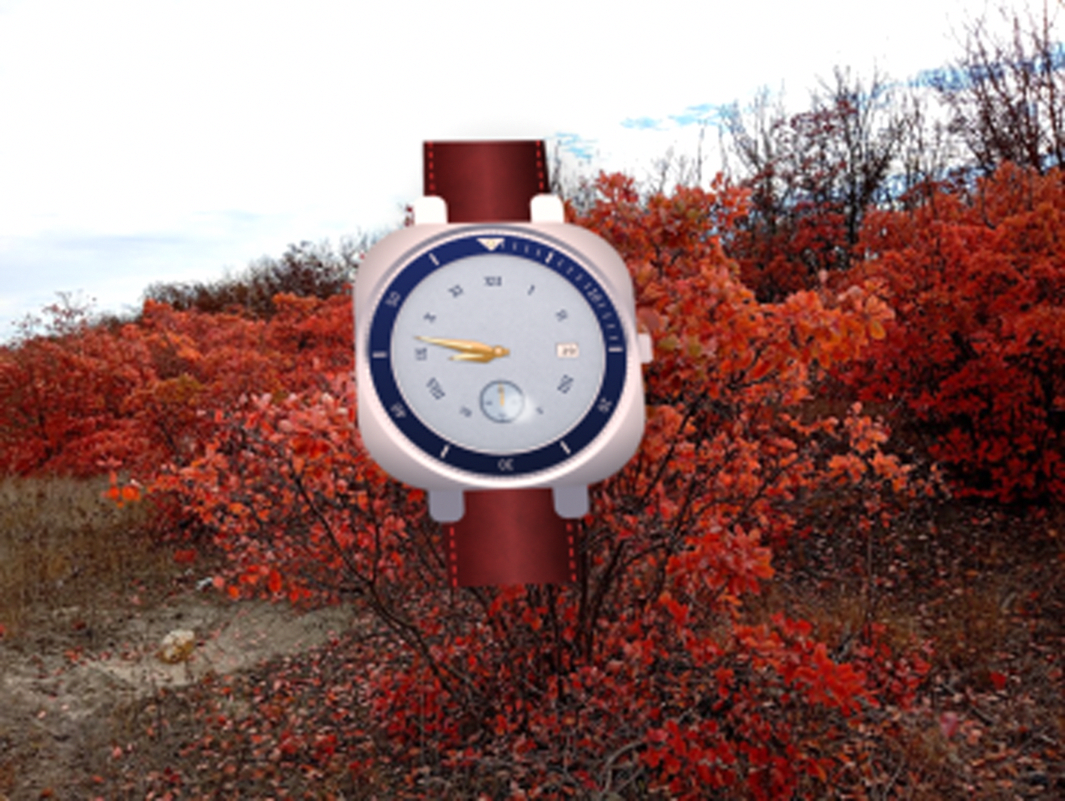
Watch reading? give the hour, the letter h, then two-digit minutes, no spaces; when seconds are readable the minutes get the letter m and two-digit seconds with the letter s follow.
8h47
